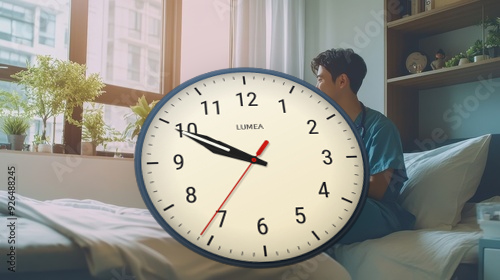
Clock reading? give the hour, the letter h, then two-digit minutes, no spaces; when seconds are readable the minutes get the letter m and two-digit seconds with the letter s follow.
9h49m36s
